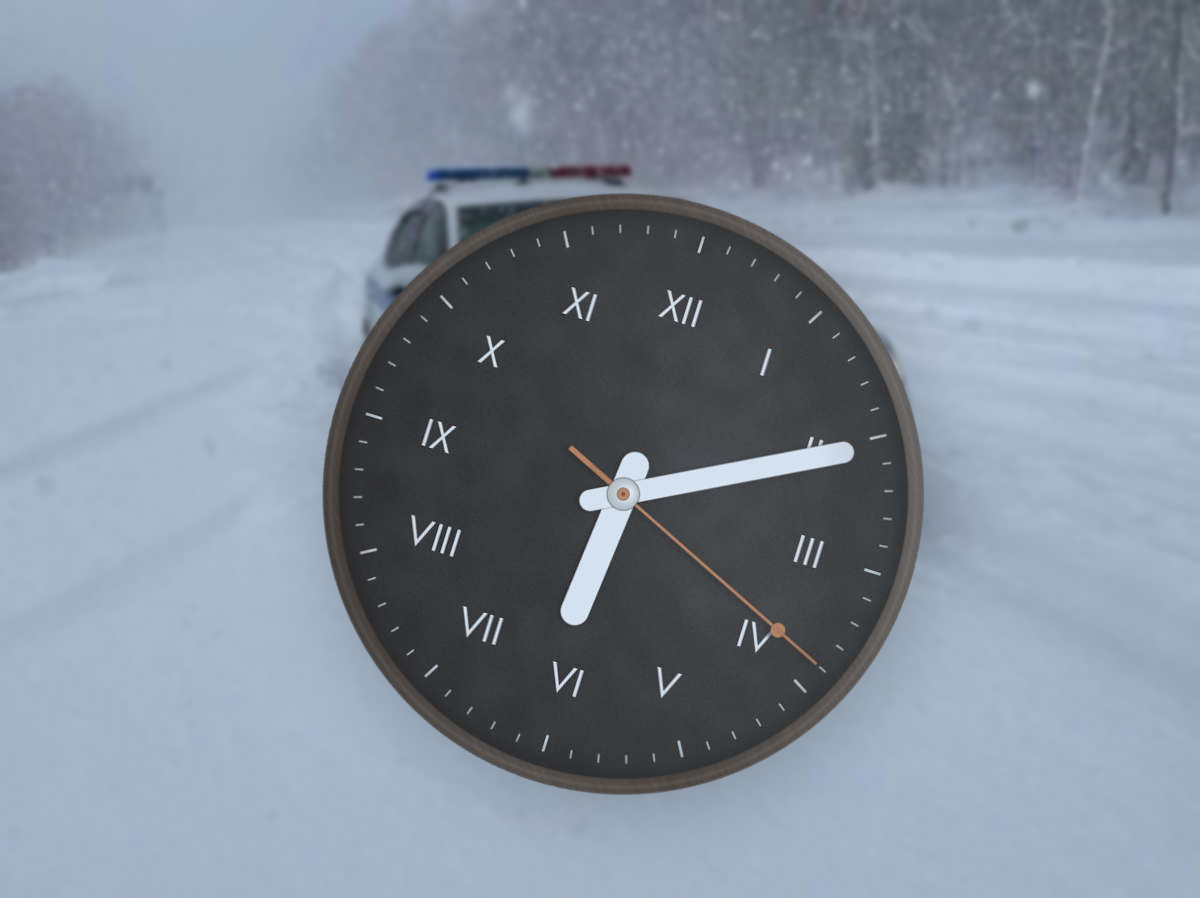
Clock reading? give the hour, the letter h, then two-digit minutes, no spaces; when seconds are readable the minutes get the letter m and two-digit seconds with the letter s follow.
6h10m19s
